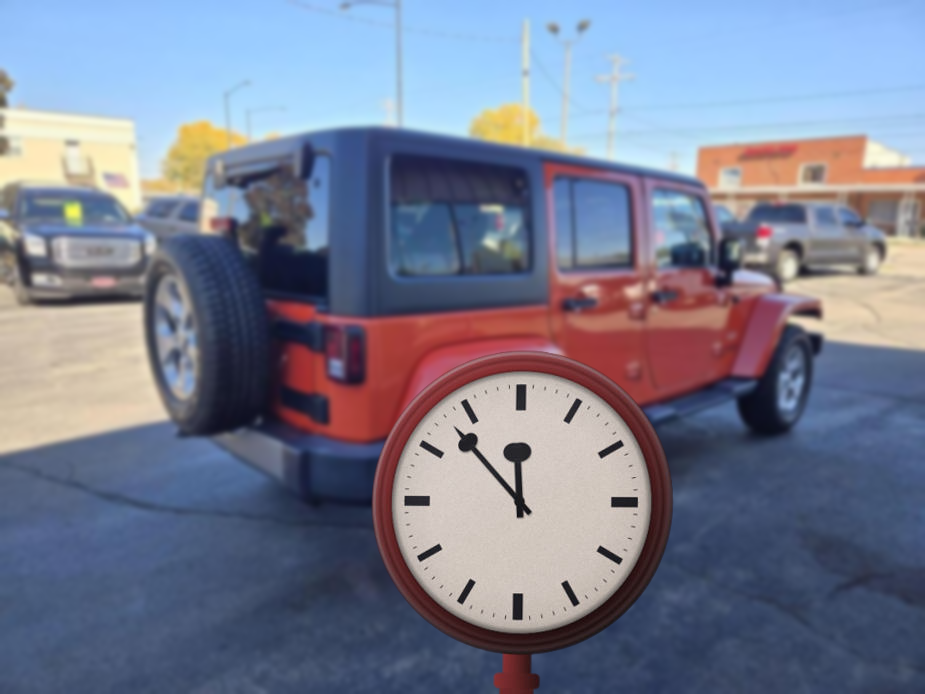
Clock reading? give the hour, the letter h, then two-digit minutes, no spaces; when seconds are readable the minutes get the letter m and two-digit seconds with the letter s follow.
11h53
